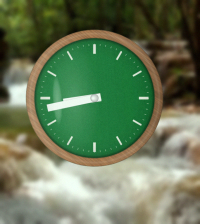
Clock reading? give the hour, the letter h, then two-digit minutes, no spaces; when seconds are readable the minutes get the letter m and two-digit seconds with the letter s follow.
8h43
